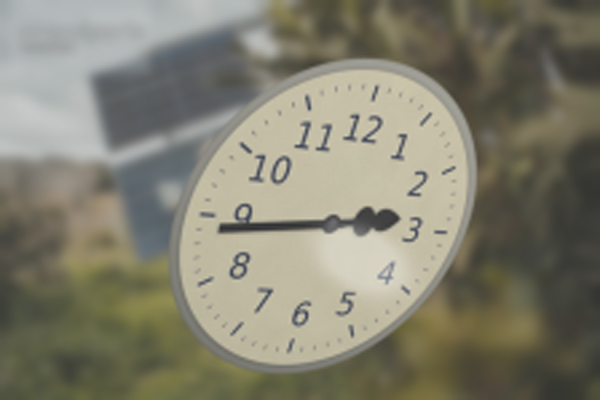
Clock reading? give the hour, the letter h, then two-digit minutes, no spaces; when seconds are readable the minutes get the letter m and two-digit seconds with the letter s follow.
2h44
